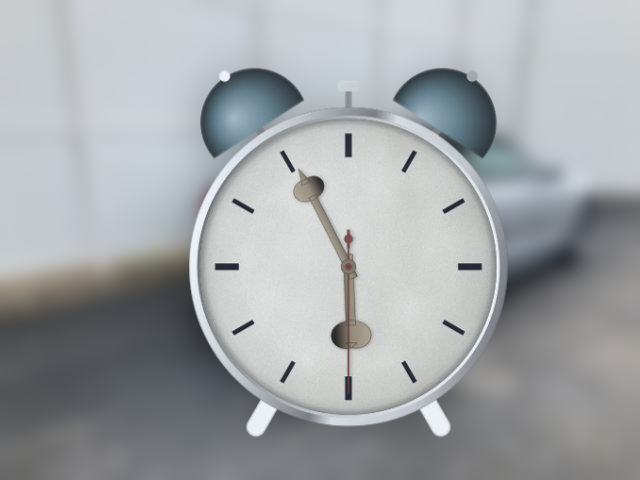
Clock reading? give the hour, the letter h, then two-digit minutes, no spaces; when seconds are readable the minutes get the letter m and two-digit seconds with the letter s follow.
5h55m30s
